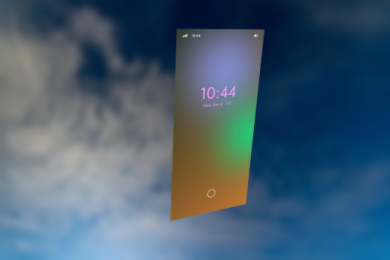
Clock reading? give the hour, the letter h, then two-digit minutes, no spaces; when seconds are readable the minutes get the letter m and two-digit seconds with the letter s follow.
10h44
